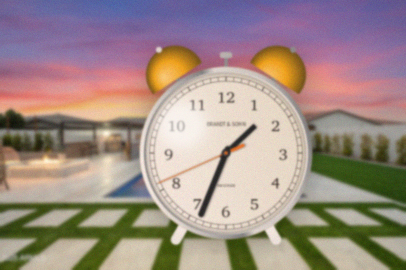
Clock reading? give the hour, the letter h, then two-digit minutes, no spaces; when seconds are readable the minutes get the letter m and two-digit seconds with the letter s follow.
1h33m41s
